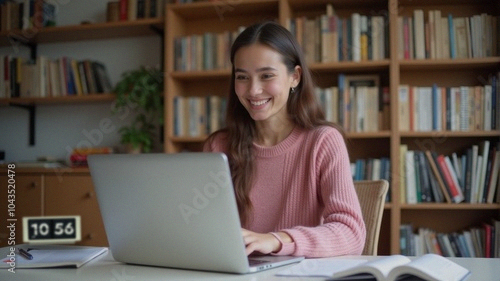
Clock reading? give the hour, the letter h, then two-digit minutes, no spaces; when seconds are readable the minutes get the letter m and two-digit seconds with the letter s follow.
10h56
